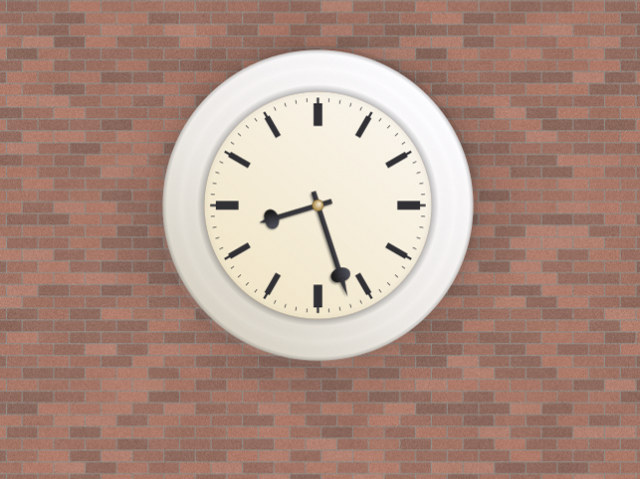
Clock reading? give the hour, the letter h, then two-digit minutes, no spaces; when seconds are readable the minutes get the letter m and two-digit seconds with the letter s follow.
8h27
